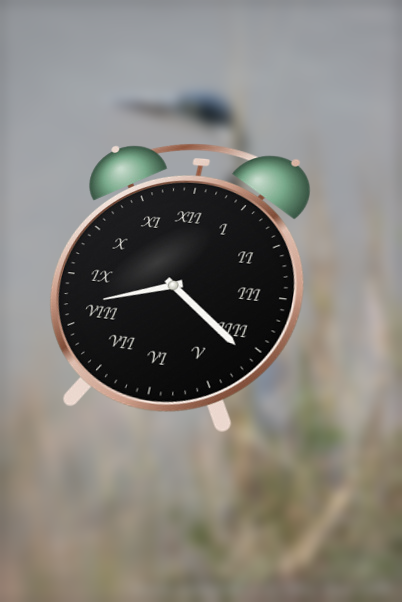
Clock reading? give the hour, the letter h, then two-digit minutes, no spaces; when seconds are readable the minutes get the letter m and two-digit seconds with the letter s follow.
8h21
